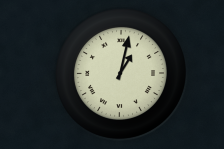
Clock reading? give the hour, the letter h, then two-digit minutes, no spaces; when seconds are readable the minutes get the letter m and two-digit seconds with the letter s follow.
1h02
